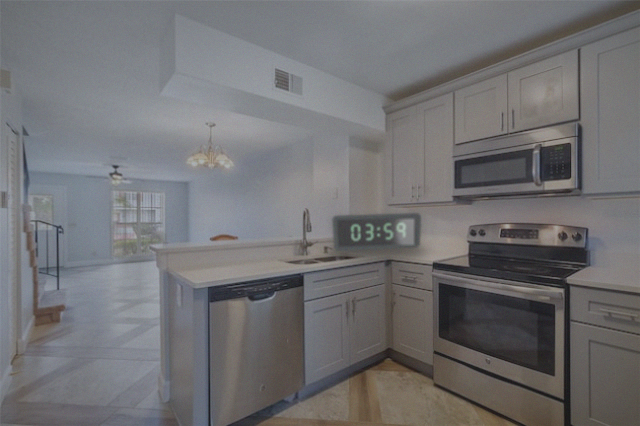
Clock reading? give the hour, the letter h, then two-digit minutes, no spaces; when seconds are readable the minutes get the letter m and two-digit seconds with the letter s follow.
3h59
